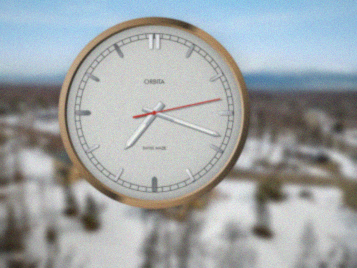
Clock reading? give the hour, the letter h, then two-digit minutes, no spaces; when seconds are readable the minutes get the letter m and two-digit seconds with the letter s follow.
7h18m13s
